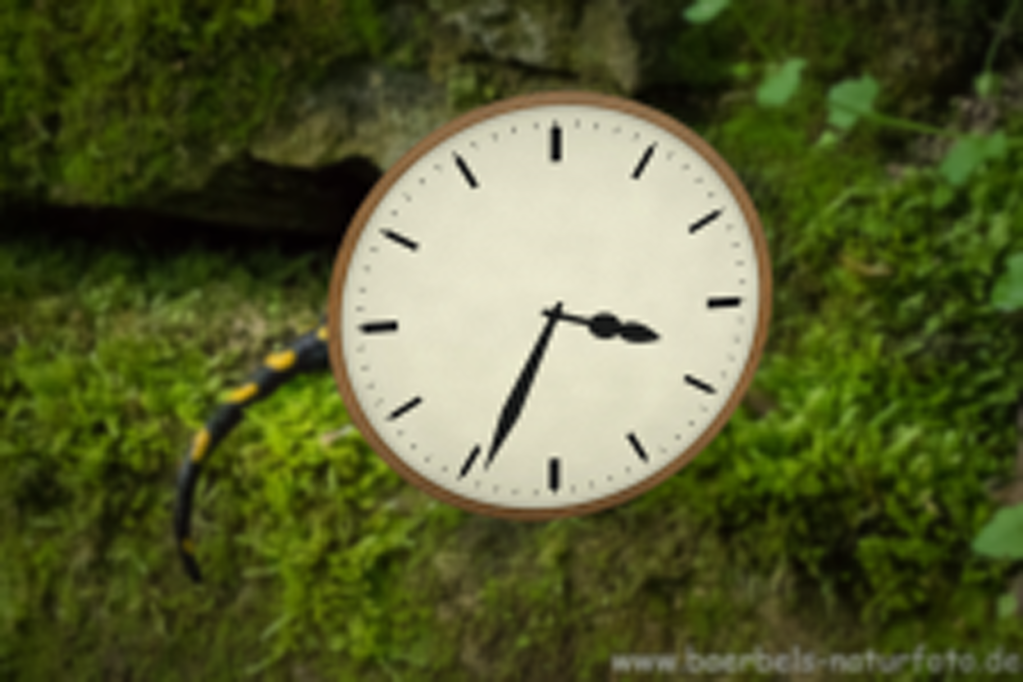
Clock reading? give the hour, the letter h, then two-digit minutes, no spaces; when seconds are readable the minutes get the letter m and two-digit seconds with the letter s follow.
3h34
